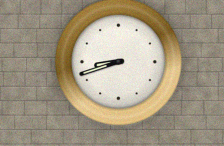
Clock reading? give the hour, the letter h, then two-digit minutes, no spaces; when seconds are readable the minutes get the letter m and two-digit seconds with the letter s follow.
8h42
